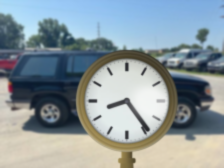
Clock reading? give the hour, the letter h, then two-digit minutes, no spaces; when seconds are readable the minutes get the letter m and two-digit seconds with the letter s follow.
8h24
